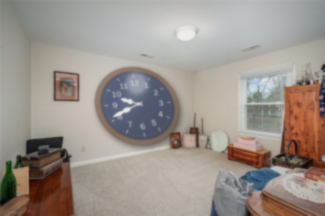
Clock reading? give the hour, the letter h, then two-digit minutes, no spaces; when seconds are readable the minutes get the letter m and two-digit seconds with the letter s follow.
9h41
